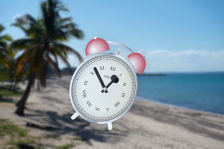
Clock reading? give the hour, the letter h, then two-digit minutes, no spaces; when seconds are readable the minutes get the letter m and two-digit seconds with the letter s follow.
12h52
